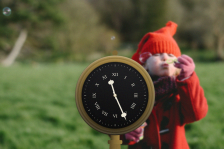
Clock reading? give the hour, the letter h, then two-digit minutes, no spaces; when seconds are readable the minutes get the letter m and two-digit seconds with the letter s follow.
11h26
